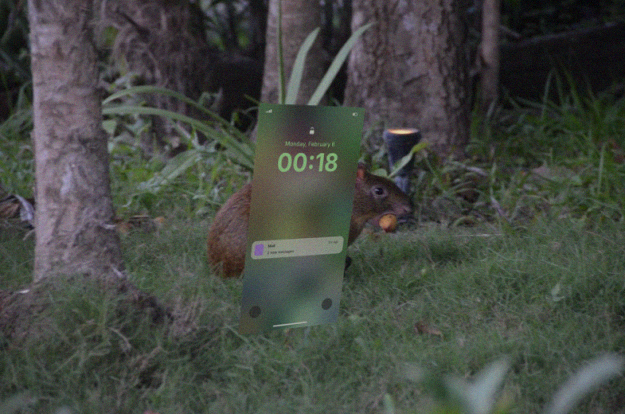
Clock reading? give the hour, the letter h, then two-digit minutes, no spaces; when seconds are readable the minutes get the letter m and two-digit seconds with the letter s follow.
0h18
